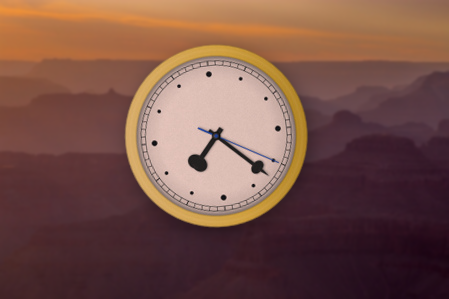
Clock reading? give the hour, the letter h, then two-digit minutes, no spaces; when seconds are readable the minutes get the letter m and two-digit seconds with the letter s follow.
7h22m20s
